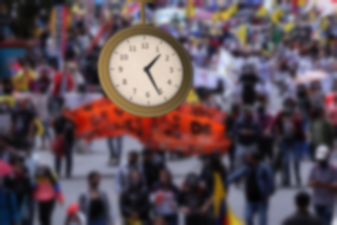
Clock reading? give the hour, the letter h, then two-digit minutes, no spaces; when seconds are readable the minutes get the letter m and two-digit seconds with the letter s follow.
1h26
